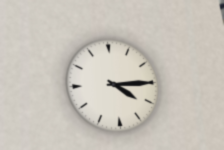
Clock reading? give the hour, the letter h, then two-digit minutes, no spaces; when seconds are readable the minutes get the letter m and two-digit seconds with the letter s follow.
4h15
